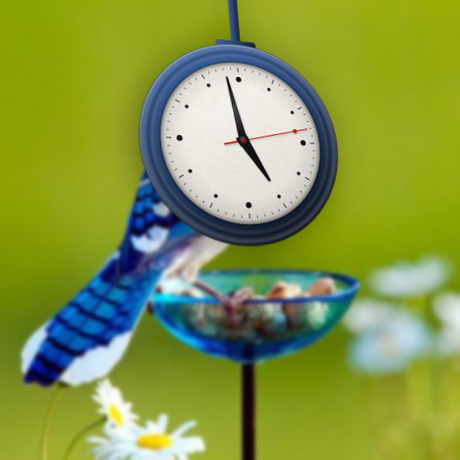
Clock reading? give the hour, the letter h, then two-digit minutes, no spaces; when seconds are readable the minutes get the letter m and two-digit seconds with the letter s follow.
4h58m13s
